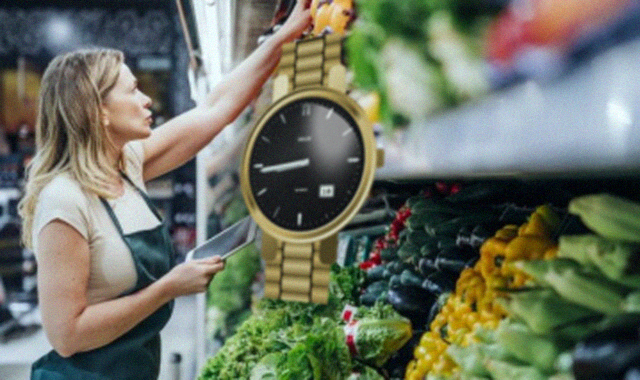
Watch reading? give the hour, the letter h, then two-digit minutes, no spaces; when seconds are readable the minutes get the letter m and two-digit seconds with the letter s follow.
8h44
